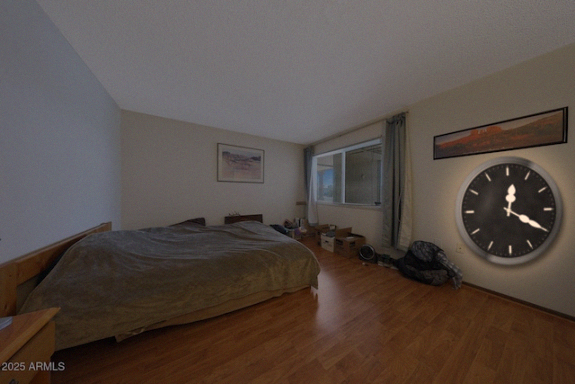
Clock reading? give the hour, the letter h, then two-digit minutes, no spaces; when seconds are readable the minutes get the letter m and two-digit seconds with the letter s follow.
12h20
